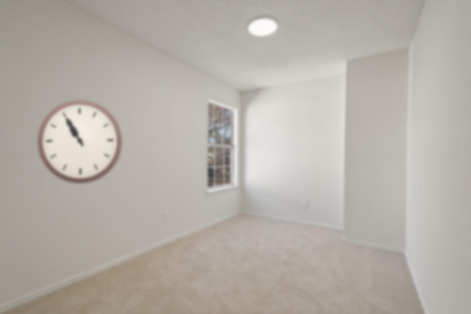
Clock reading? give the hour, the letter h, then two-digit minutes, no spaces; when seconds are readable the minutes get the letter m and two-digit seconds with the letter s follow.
10h55
